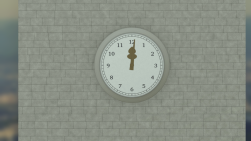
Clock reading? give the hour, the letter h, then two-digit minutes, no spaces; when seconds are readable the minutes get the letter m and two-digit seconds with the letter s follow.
12h01
